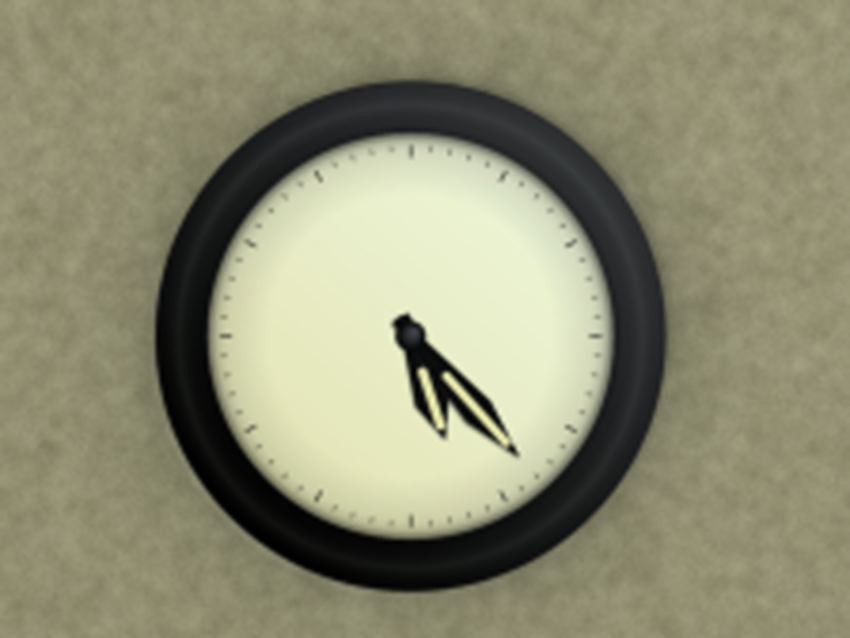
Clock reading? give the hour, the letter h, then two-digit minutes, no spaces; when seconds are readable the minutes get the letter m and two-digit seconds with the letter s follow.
5h23
